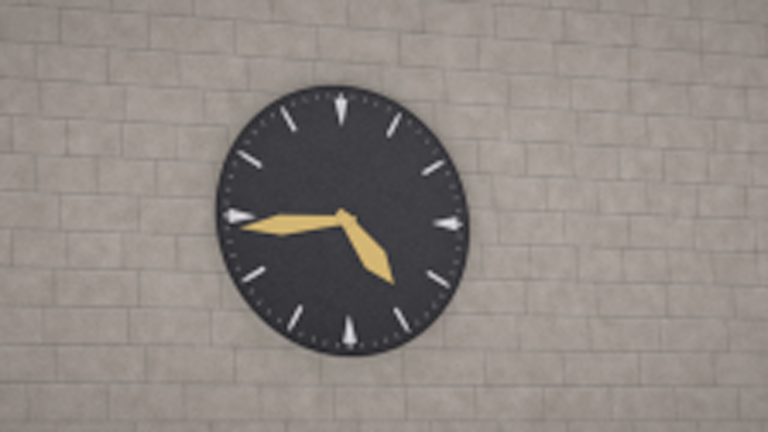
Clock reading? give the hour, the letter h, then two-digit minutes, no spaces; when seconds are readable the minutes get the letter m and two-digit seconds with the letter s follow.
4h44
